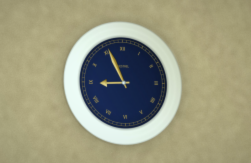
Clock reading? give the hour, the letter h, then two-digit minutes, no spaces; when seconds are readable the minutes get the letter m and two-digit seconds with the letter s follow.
8h56
